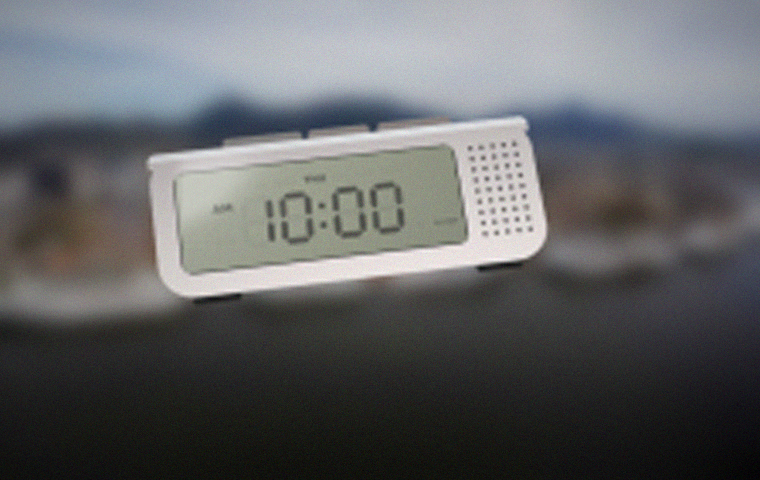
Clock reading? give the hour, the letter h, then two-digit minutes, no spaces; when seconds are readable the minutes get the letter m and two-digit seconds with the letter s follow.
10h00
